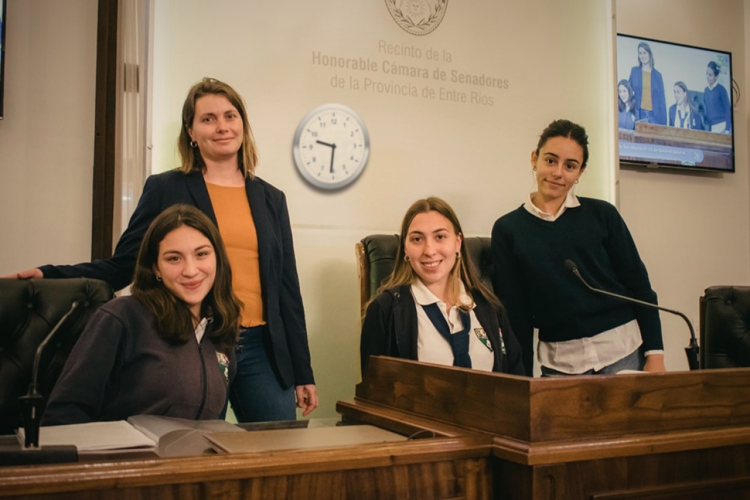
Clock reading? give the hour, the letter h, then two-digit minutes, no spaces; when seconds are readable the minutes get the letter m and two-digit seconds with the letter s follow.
9h31
